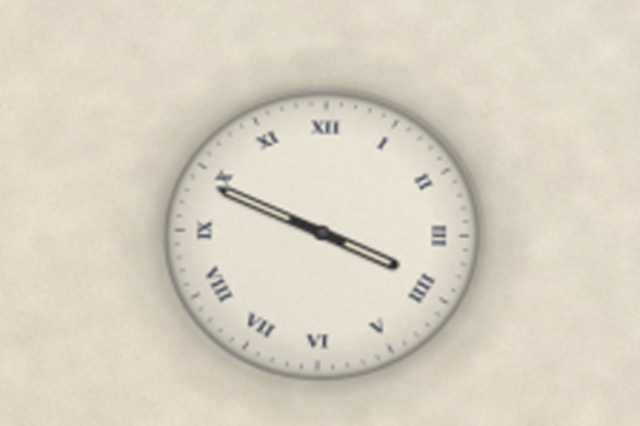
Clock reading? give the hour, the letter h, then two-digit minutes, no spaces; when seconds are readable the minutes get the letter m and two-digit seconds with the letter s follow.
3h49
